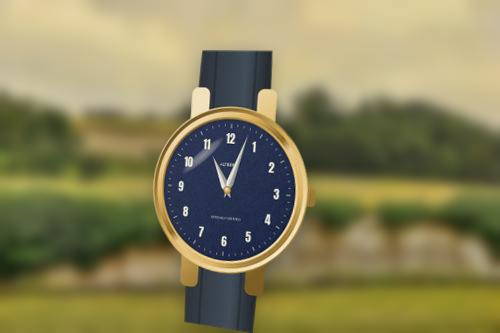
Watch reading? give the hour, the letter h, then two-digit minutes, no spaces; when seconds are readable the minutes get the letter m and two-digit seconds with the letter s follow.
11h03
